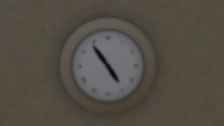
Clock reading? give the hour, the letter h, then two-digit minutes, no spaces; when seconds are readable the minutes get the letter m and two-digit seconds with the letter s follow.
4h54
